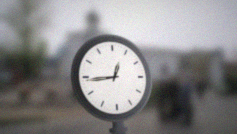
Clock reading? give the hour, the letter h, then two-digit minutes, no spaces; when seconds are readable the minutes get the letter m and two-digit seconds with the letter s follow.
12h44
